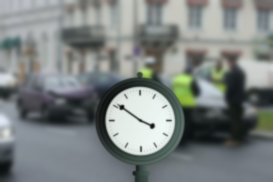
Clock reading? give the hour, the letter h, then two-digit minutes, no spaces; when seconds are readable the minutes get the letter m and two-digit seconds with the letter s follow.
3h51
